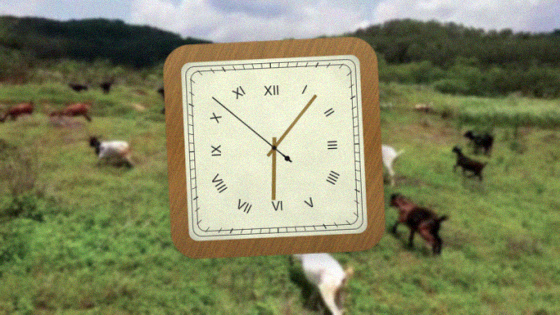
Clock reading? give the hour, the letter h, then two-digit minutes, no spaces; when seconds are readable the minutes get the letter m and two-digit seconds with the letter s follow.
6h06m52s
